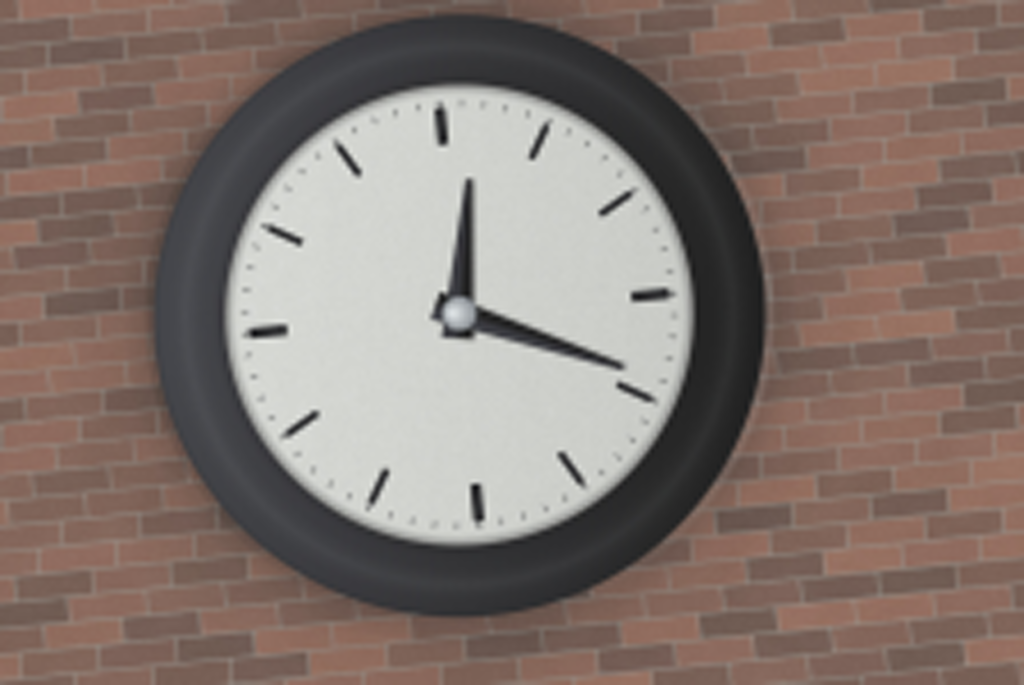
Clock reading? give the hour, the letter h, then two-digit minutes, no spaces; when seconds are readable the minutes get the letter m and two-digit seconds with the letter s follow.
12h19
